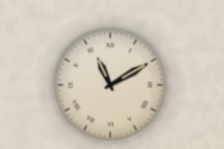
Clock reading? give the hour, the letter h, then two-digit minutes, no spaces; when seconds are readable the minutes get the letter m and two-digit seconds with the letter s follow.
11h10
